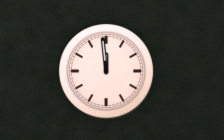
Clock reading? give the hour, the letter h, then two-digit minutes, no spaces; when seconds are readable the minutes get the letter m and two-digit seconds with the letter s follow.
11h59
